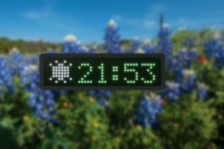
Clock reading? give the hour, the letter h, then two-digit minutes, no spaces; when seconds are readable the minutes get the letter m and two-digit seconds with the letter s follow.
21h53
